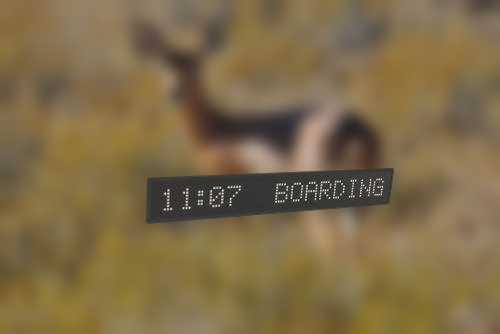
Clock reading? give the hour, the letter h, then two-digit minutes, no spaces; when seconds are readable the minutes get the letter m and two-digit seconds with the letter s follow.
11h07
